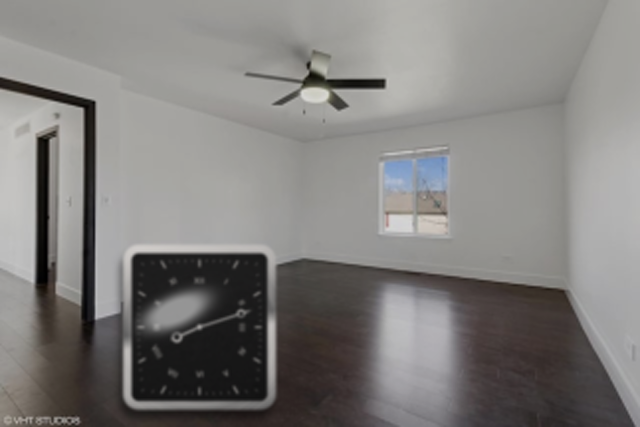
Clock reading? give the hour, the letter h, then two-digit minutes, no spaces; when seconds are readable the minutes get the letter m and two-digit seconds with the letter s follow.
8h12
